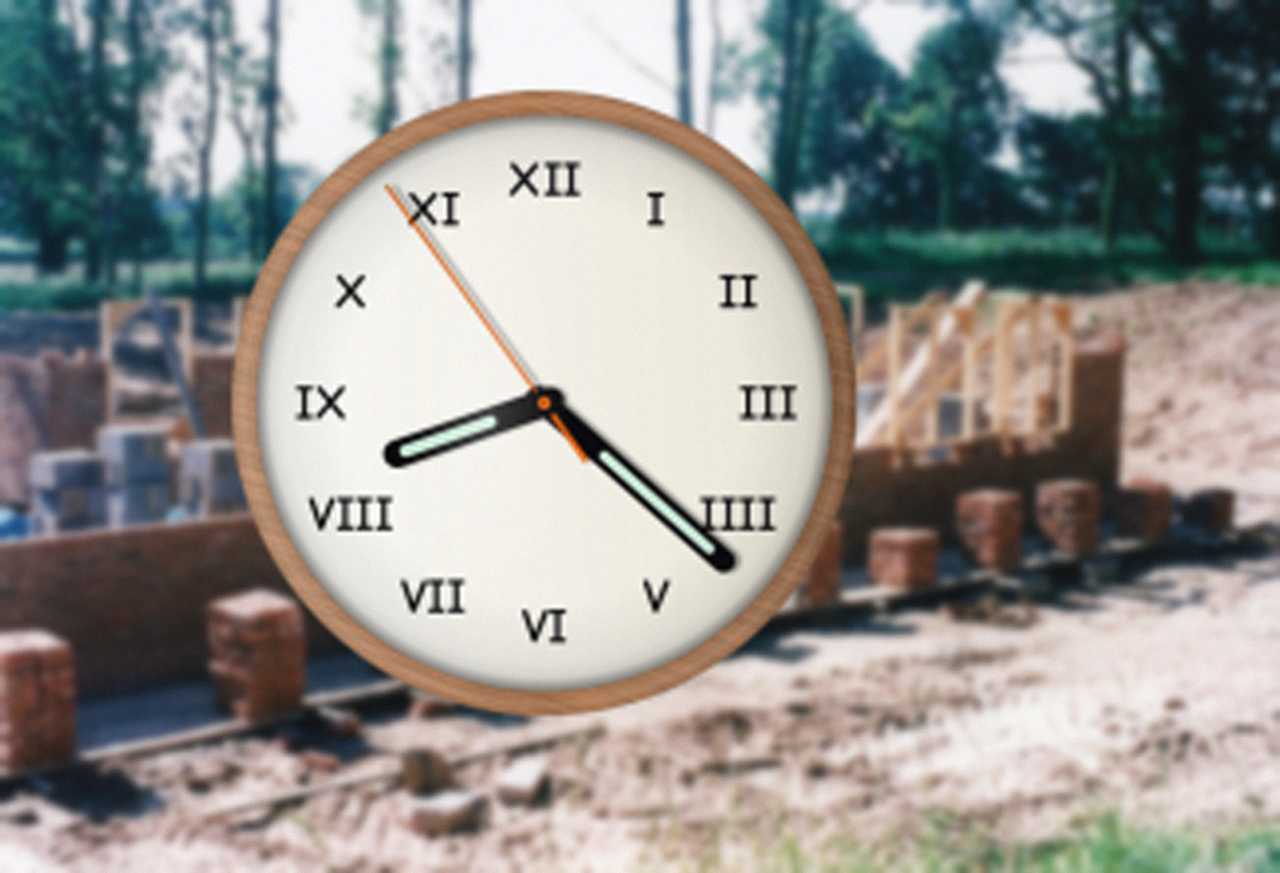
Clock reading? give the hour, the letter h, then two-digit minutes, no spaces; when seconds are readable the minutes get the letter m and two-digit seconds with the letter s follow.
8h21m54s
